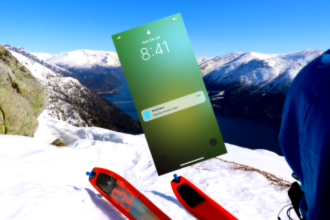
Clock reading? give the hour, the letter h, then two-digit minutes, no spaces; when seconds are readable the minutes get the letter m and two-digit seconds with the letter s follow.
8h41
